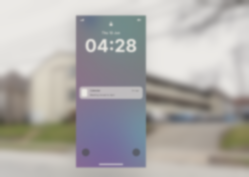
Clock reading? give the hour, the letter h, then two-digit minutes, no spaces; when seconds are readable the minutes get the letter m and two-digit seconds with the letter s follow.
4h28
